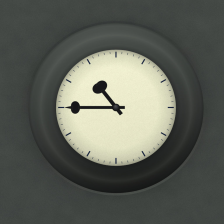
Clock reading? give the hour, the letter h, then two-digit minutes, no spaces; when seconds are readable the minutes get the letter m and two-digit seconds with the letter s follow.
10h45
